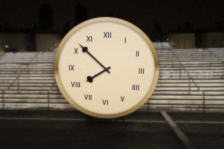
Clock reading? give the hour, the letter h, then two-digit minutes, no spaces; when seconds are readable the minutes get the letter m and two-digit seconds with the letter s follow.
7h52
